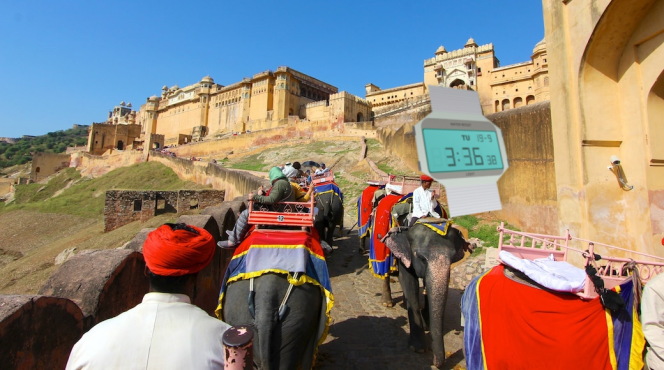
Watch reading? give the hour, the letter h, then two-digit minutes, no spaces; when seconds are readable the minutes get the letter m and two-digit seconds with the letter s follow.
3h36
